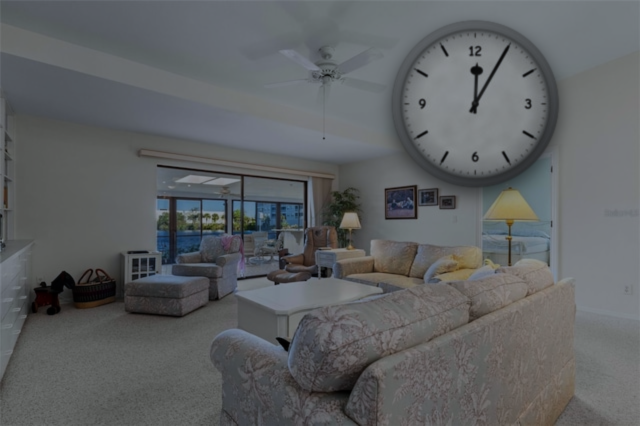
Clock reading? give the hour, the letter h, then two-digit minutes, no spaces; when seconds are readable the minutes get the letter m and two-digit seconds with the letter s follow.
12h05
